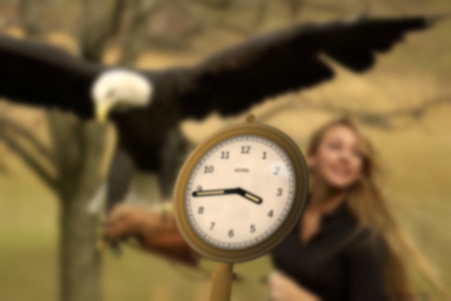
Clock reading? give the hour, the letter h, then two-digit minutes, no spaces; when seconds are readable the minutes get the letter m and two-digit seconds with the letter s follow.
3h44
